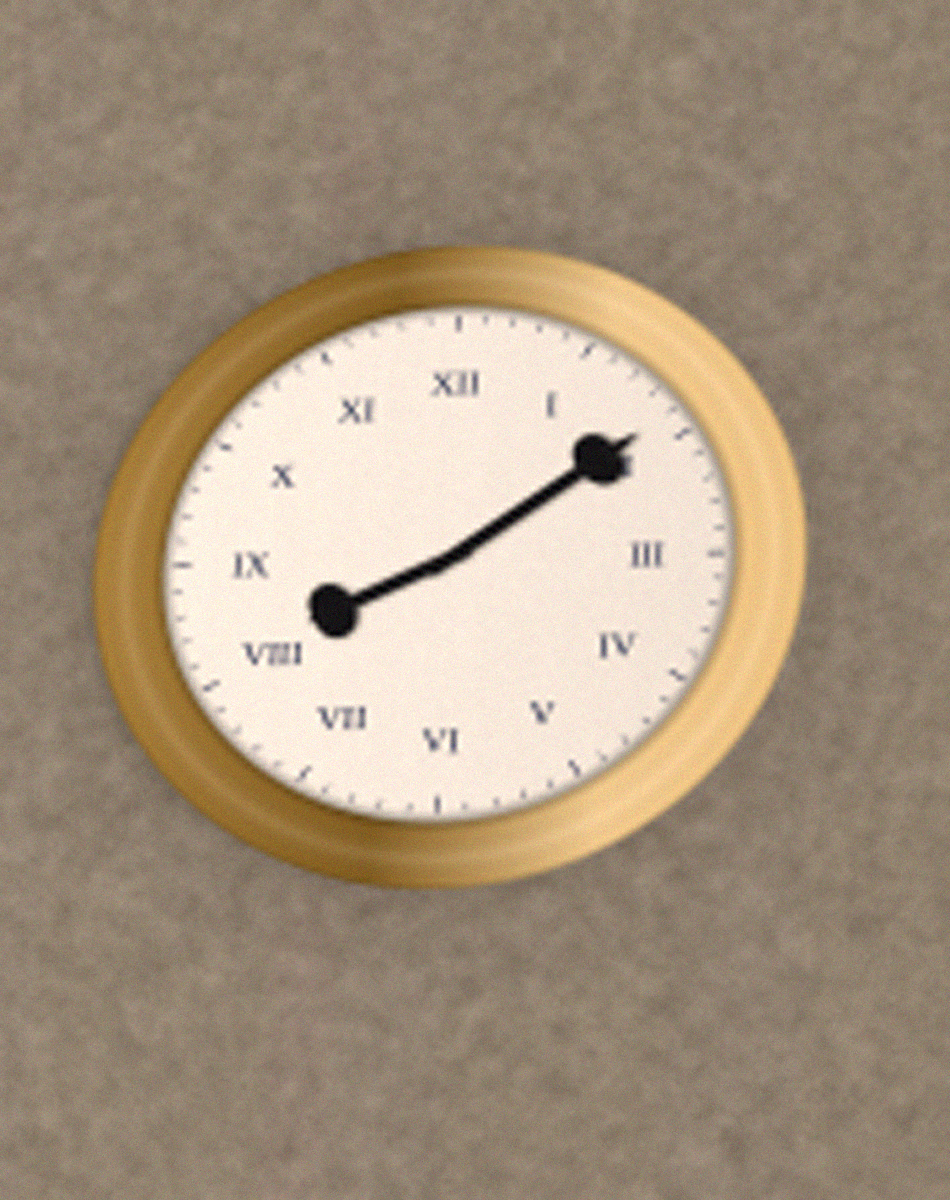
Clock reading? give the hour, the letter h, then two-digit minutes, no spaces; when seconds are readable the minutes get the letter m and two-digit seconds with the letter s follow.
8h09
